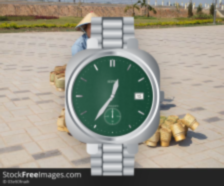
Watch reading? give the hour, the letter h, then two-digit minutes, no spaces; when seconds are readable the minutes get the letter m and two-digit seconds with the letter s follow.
12h36
